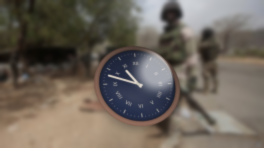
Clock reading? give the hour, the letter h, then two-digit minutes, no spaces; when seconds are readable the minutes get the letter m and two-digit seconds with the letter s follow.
10h48
